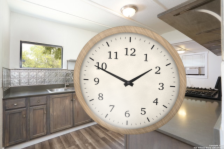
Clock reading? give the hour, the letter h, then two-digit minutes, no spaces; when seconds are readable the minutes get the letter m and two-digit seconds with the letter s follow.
1h49
